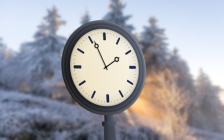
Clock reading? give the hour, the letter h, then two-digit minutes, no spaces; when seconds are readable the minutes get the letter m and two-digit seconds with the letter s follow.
1h56
